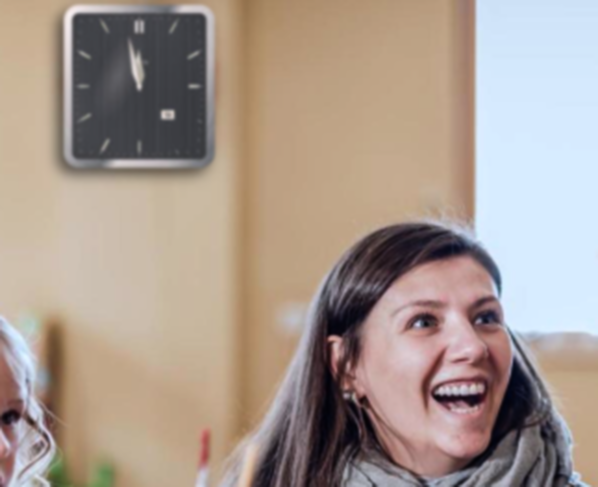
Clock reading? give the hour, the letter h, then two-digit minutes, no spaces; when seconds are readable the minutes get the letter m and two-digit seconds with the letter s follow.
11h58
